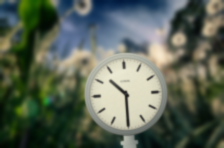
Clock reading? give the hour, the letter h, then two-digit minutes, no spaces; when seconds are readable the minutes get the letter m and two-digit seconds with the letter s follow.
10h30
